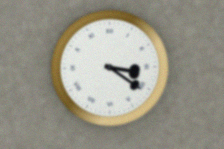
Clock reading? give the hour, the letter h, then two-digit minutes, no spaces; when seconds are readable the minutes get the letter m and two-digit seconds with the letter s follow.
3h21
